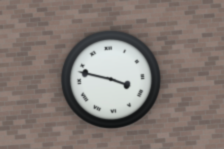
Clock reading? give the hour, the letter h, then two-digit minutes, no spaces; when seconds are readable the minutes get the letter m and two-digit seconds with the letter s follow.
3h48
